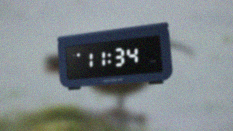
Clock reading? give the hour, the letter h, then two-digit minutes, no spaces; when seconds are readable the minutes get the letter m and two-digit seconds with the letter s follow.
11h34
